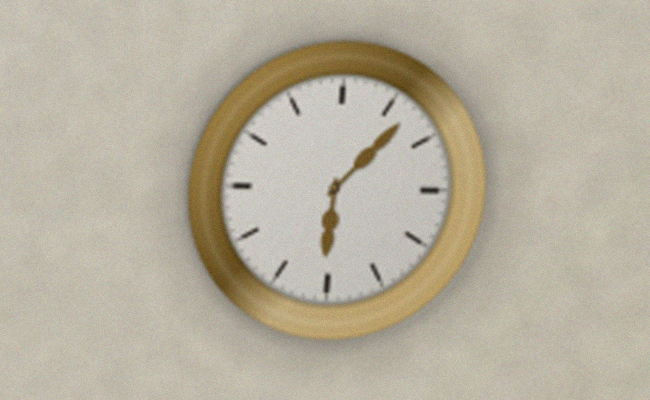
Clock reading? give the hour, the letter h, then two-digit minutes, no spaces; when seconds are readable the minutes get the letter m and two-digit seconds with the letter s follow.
6h07
